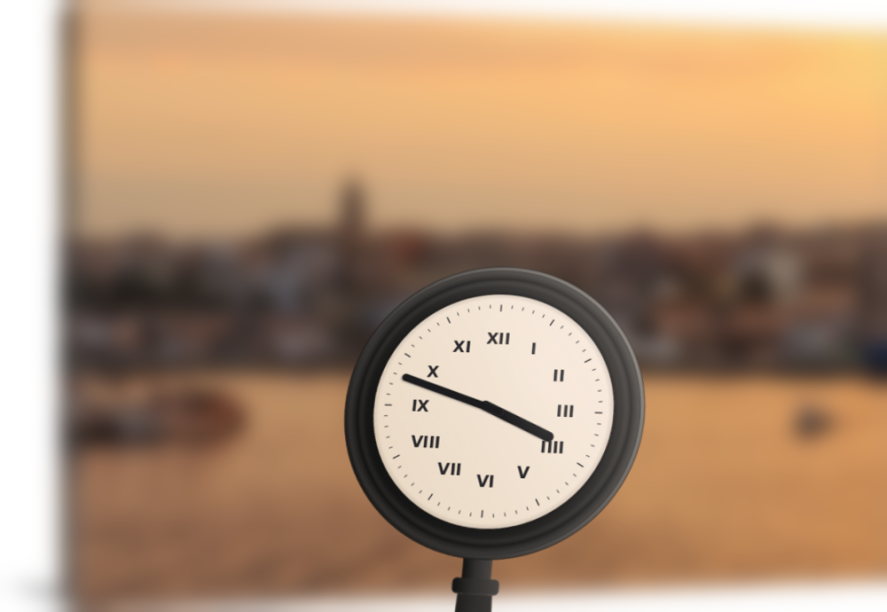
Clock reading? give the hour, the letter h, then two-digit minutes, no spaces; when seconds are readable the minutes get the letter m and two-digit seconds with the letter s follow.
3h48
